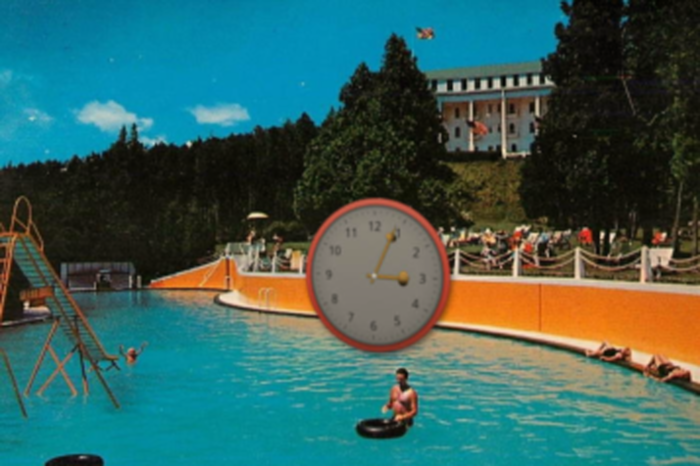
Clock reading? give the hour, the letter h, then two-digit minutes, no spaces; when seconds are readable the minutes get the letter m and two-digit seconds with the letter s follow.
3h04
